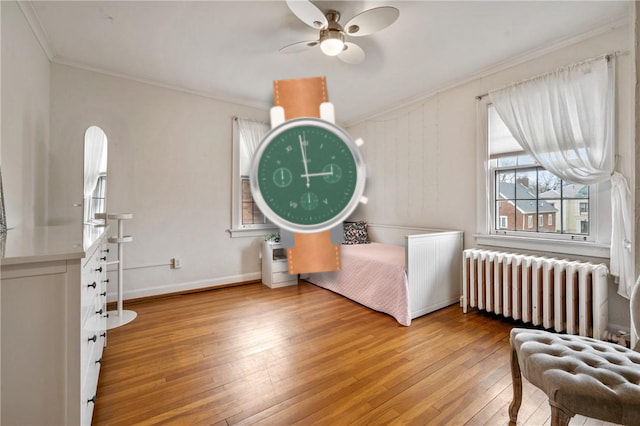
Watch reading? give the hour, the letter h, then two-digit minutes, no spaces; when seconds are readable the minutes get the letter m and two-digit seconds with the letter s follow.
2h59
